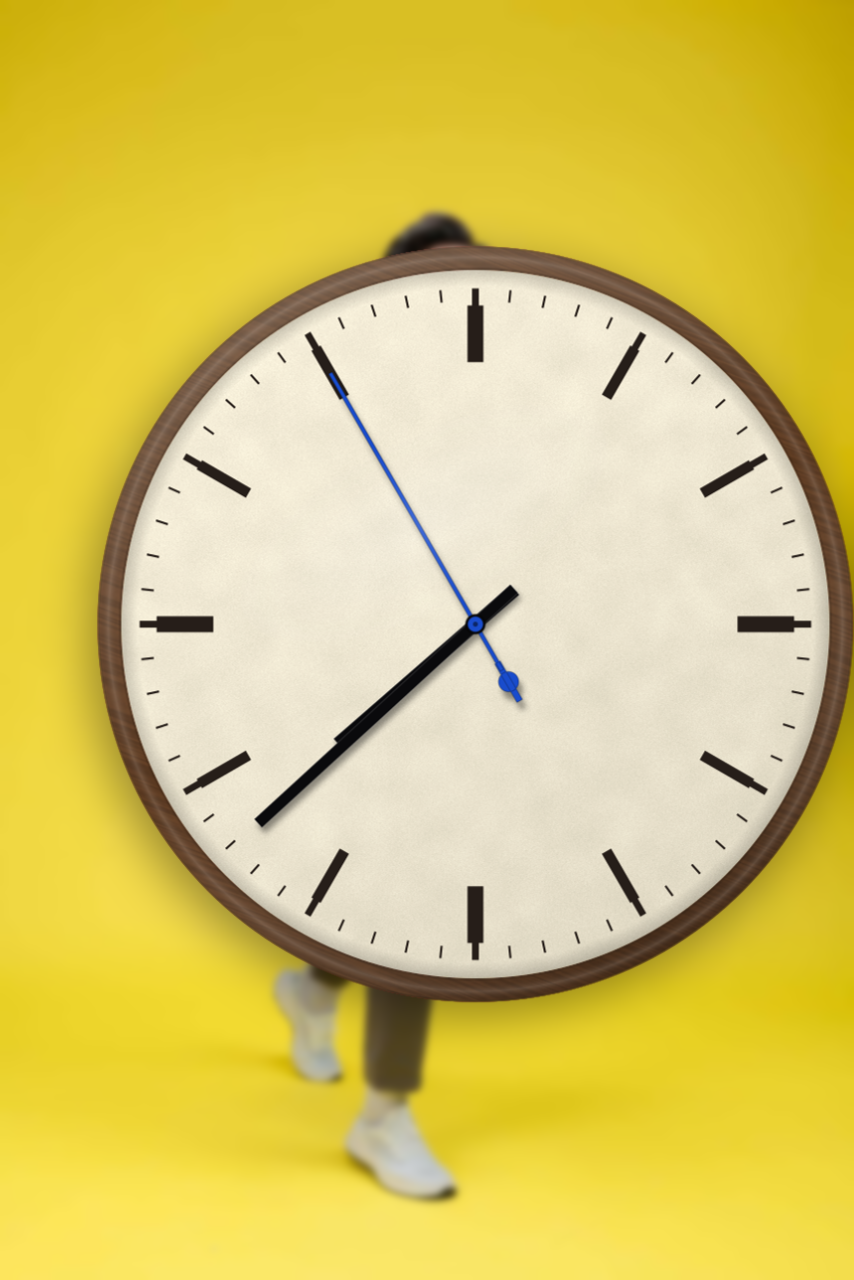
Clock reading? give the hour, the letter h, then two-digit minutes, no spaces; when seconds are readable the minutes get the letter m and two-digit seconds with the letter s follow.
7h37m55s
